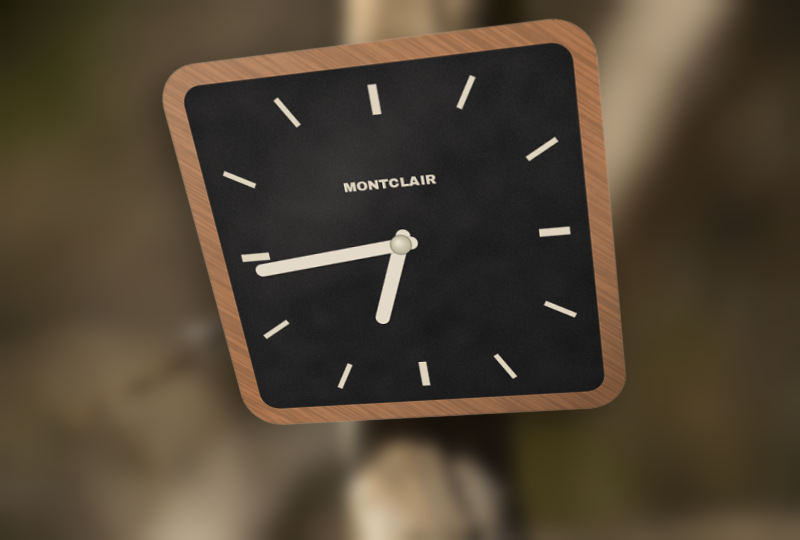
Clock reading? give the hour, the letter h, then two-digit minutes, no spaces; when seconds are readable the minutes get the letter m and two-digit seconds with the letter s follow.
6h44
